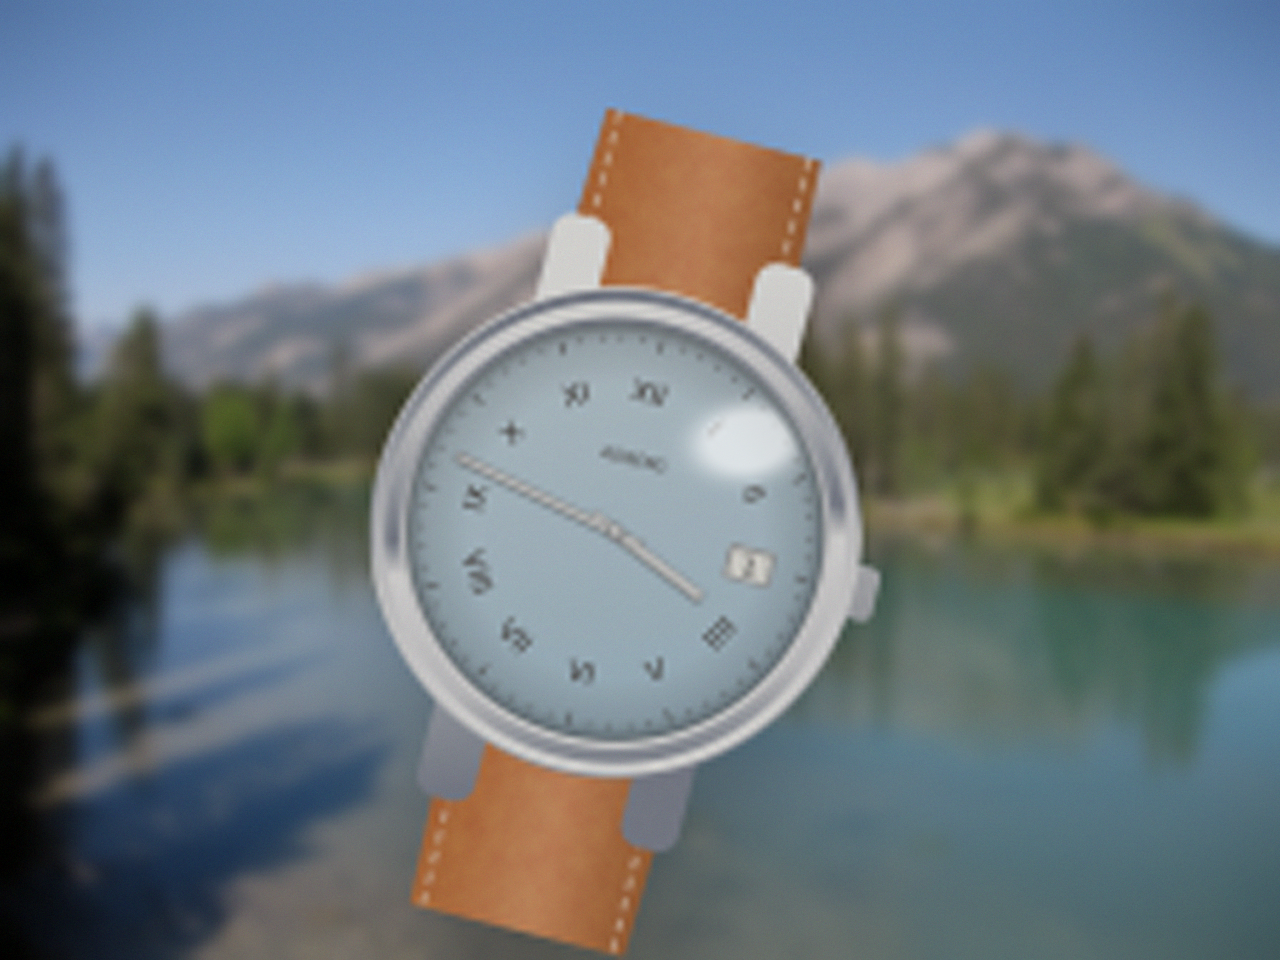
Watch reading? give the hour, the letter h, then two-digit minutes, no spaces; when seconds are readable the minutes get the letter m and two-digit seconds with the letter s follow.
3h47
